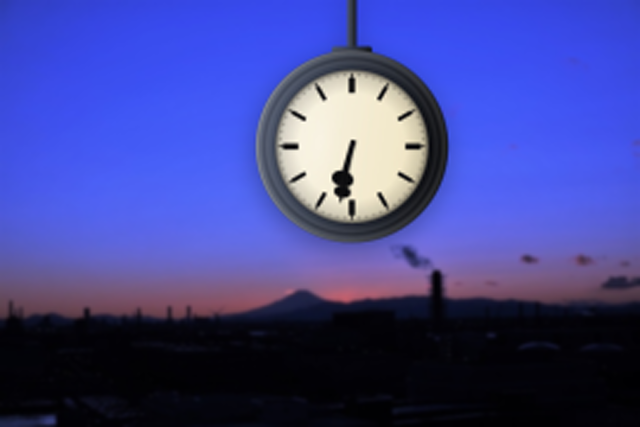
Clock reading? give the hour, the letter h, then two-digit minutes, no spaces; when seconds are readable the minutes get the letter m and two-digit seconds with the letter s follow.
6h32
